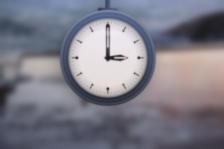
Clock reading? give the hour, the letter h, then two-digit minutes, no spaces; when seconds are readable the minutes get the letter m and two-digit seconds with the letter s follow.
3h00
